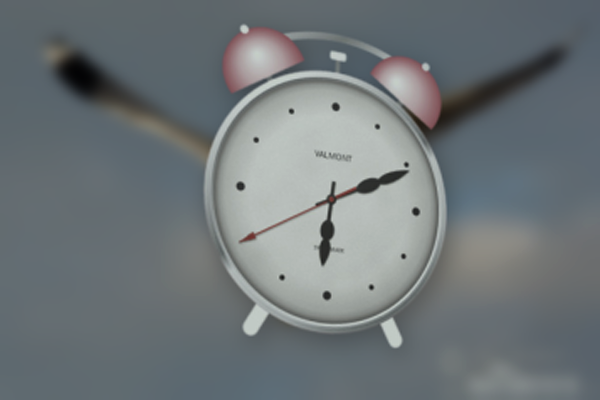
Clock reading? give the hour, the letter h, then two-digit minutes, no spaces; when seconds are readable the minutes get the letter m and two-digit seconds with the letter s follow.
6h10m40s
